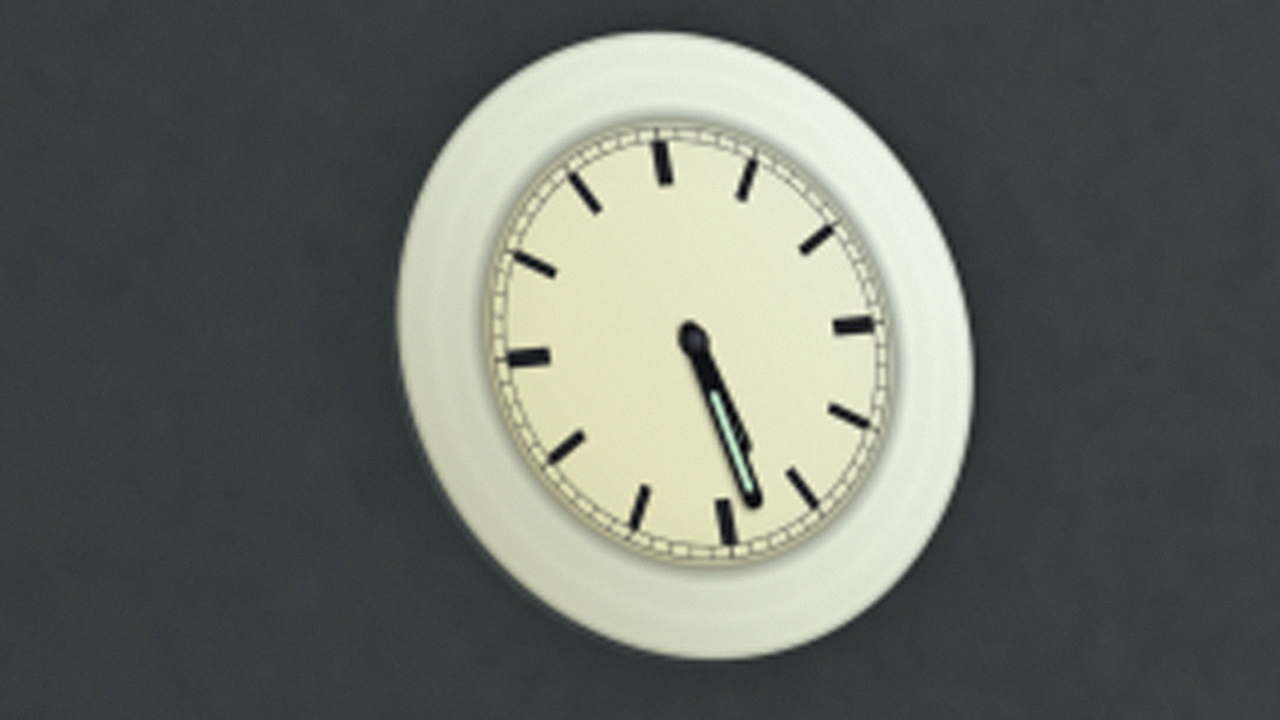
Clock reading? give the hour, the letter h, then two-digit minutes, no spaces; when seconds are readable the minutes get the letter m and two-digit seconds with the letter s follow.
5h28
